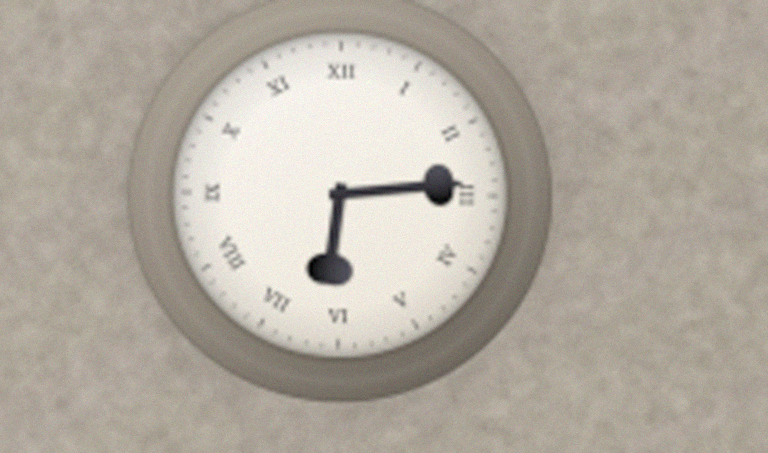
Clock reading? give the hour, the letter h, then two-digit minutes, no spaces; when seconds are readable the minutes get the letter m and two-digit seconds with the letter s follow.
6h14
